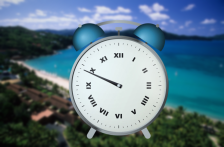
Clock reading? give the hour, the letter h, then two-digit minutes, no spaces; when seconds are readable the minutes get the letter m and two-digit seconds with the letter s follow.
9h49
